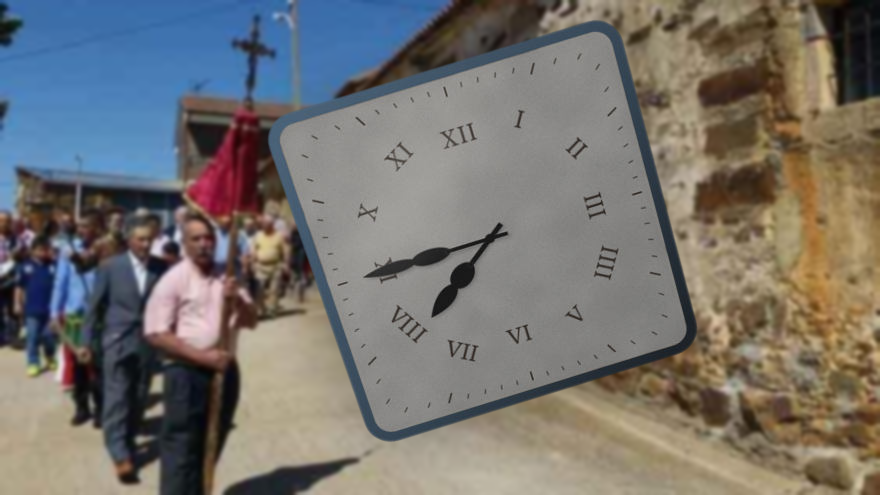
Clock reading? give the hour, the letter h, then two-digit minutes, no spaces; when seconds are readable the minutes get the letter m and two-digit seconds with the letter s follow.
7h45
